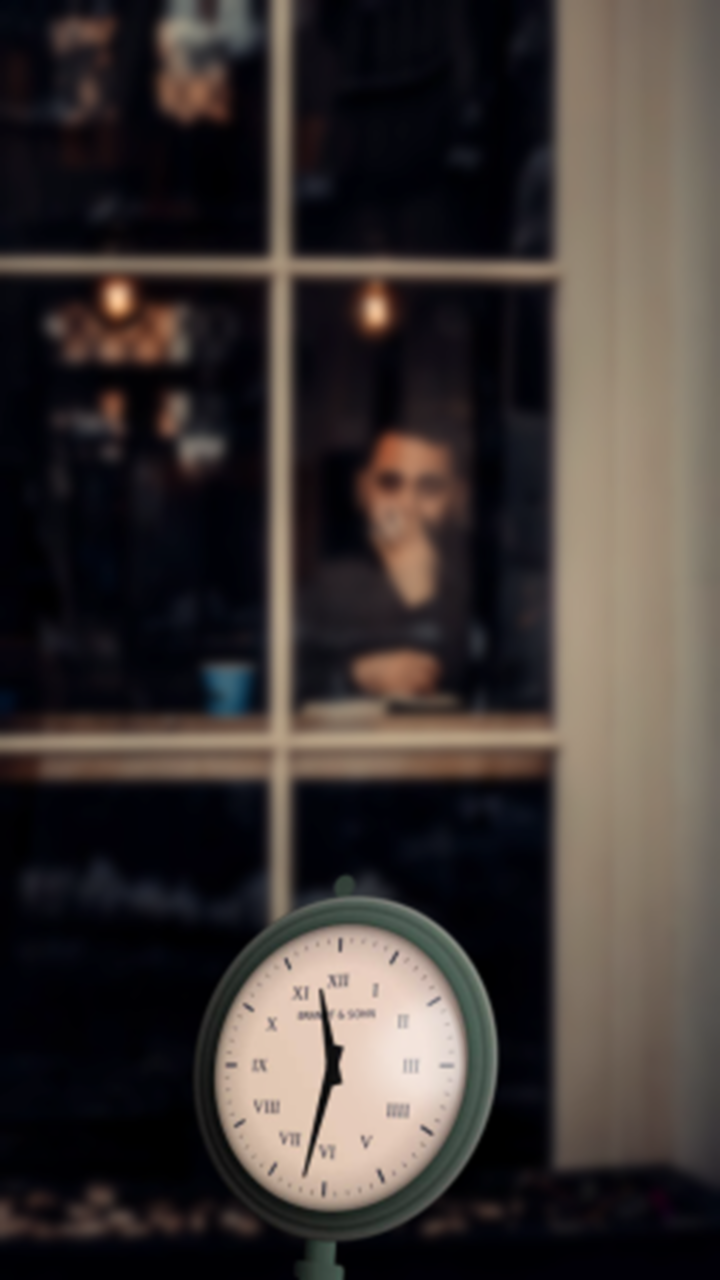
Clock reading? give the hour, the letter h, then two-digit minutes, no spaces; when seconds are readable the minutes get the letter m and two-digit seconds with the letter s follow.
11h32
